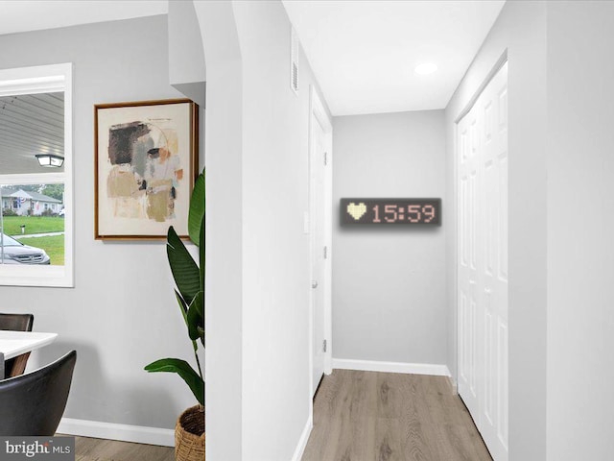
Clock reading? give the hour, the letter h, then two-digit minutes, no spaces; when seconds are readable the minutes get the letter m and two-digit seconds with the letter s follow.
15h59
